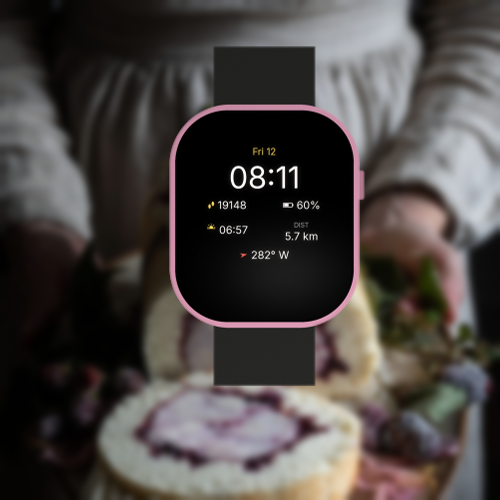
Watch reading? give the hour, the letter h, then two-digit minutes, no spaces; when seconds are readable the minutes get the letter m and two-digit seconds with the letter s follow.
8h11
